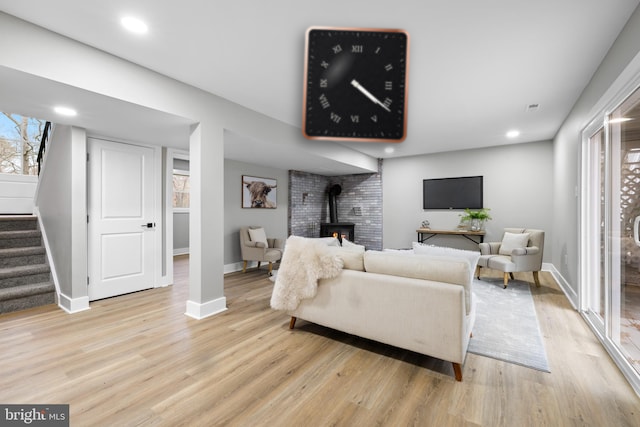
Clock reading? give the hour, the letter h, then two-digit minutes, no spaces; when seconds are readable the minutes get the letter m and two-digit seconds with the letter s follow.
4h21
